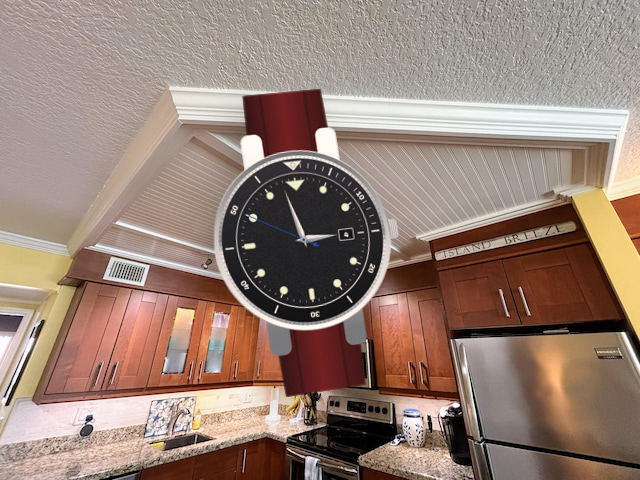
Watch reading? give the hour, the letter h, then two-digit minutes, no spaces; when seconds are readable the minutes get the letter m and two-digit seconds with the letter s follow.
2h57m50s
